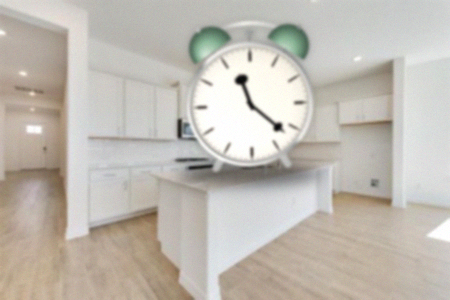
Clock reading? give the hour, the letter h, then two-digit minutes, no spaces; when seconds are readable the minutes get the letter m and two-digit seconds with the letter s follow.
11h22
